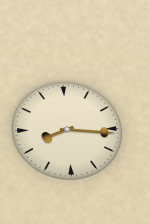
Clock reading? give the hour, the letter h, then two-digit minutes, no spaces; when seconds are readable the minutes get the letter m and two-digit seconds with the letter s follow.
8h16
